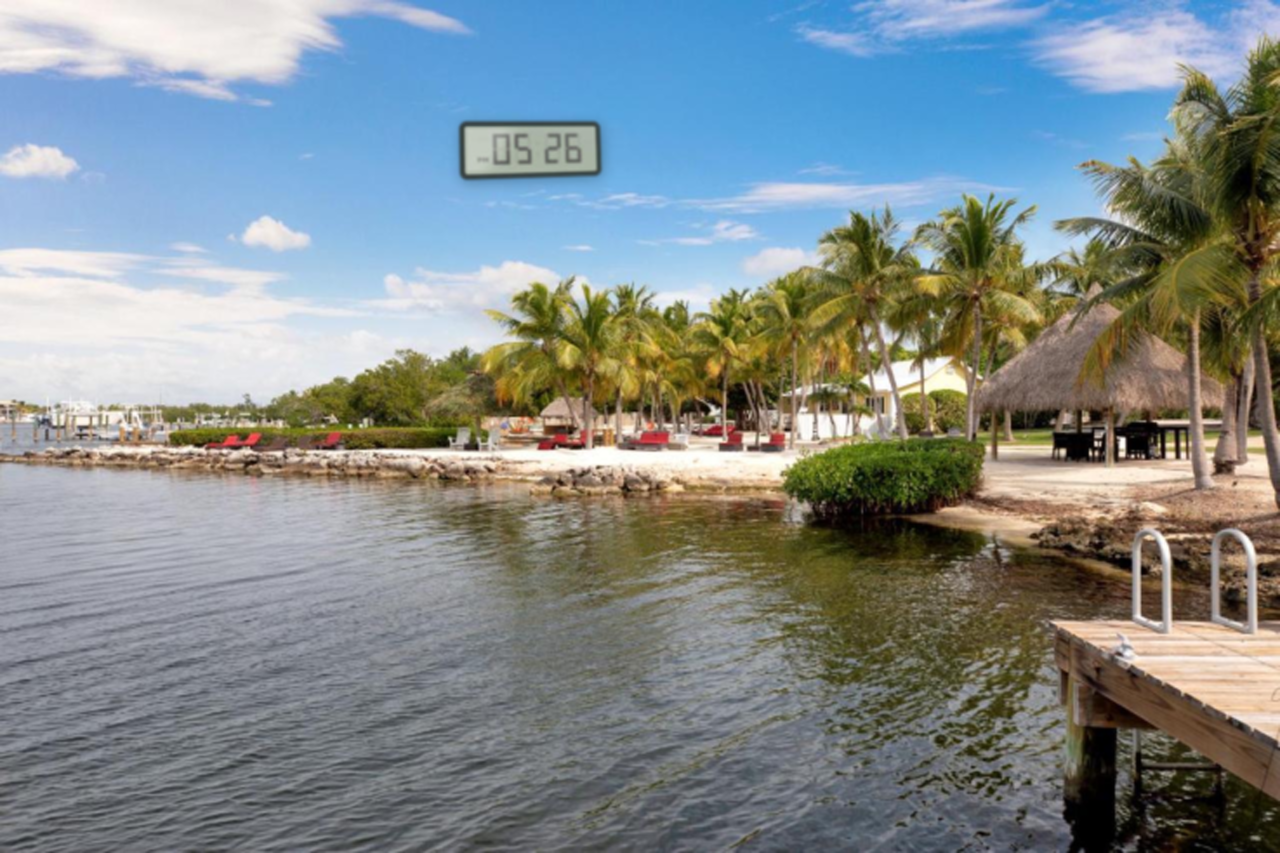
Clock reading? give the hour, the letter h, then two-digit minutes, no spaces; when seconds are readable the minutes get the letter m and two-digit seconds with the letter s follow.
5h26
